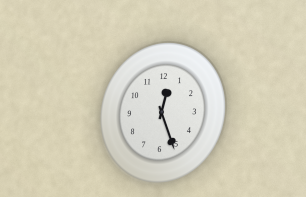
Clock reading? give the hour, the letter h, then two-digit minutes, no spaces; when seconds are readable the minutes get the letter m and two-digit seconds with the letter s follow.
12h26
